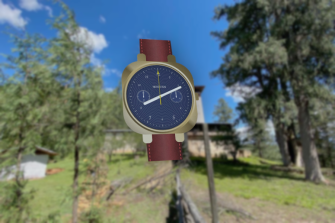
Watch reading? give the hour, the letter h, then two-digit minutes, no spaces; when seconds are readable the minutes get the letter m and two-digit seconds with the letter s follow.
8h11
